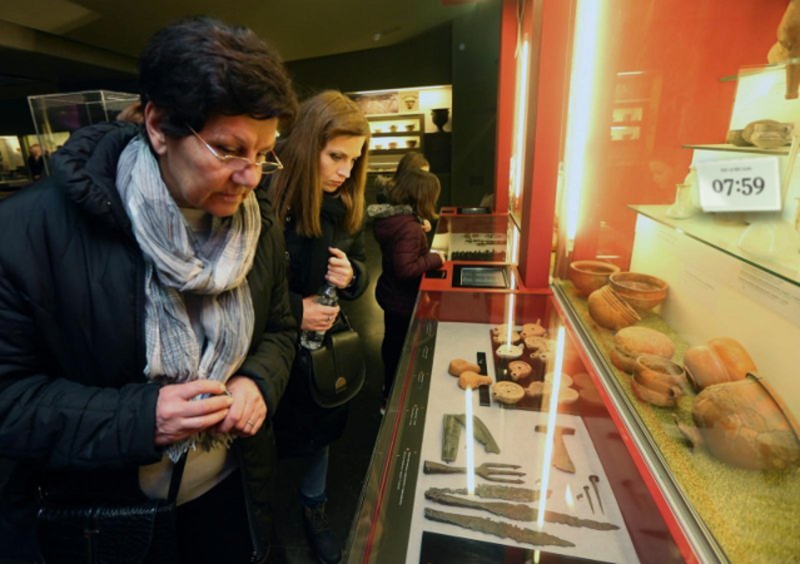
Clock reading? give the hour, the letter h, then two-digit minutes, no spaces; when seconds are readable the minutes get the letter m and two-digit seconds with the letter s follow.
7h59
